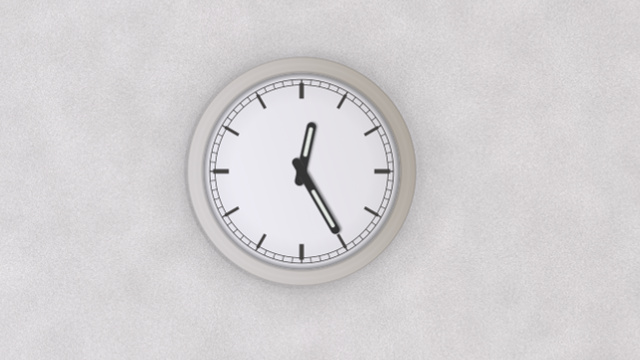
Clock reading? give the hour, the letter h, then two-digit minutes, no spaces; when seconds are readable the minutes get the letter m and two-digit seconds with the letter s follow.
12h25
